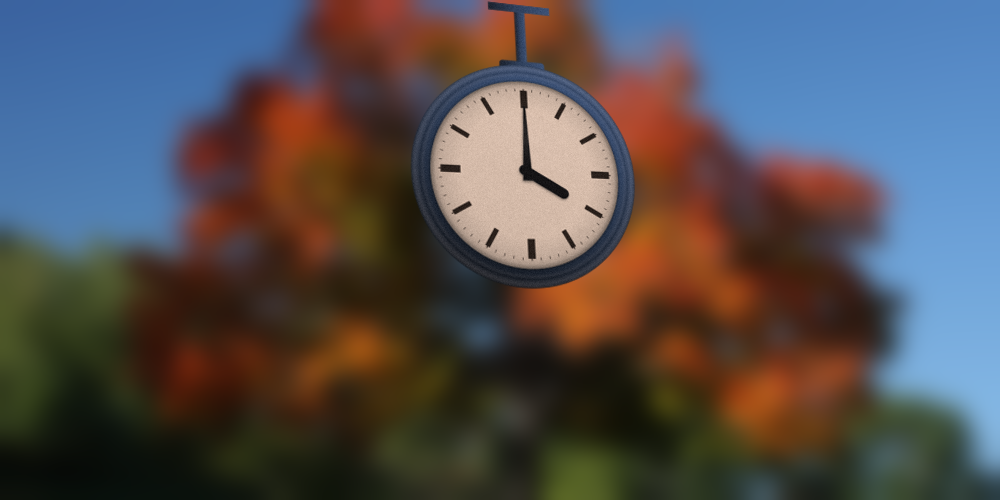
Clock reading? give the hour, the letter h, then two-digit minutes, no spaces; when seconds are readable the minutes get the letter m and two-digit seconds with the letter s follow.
4h00
